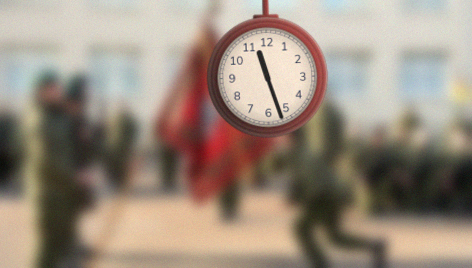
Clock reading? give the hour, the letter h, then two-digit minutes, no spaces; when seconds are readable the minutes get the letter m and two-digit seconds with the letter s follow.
11h27
